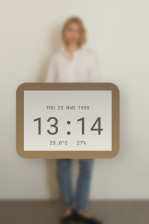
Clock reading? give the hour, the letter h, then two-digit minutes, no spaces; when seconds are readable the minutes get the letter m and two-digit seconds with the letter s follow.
13h14
